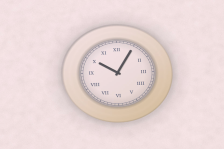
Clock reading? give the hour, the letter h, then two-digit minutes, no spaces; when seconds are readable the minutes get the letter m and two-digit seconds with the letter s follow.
10h05
